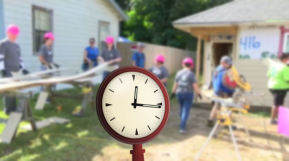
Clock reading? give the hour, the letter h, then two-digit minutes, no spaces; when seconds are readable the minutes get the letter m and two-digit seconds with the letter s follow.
12h16
